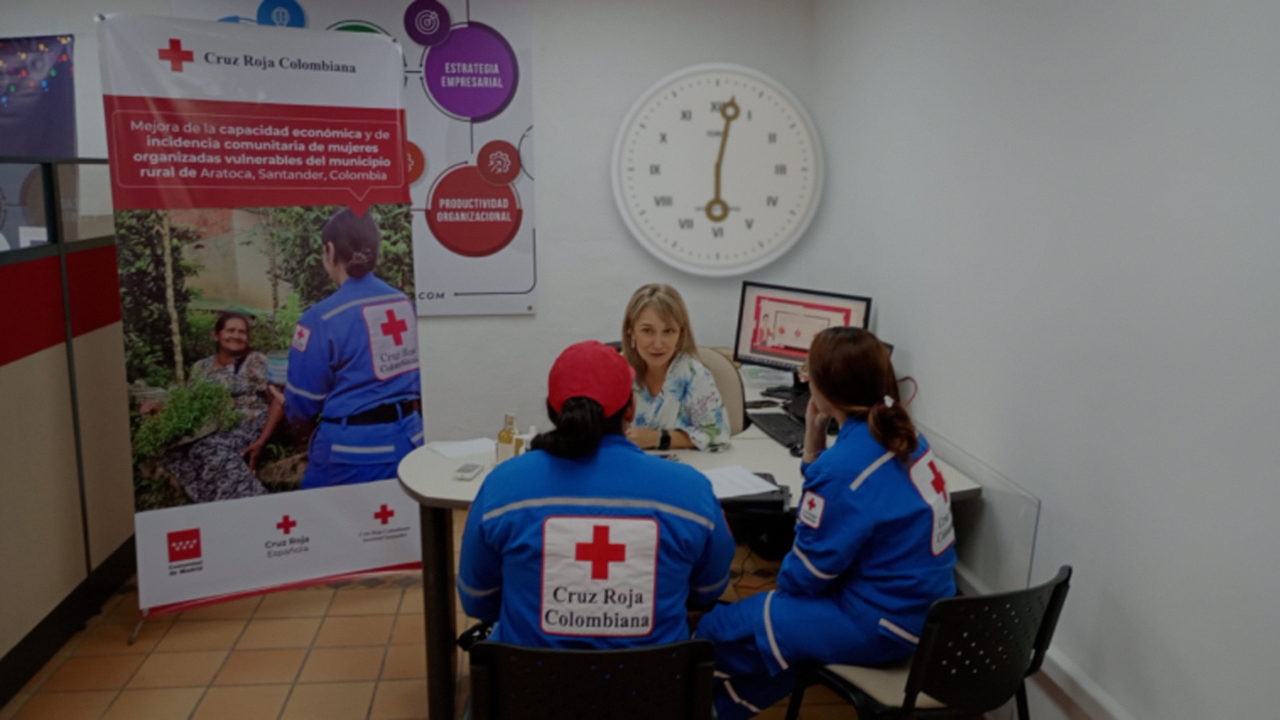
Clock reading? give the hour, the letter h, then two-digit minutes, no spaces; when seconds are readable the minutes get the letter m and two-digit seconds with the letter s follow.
6h02
